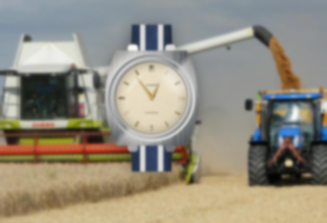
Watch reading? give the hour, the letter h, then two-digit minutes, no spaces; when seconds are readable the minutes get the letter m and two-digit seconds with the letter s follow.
12h54
